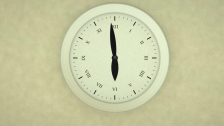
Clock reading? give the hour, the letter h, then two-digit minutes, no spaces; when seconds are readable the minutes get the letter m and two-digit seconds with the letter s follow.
5h59
